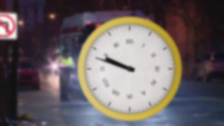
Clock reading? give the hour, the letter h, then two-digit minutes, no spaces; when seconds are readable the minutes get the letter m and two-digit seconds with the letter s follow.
9h48
